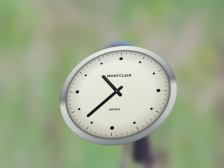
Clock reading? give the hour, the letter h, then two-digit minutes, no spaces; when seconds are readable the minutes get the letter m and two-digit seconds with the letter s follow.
10h37
